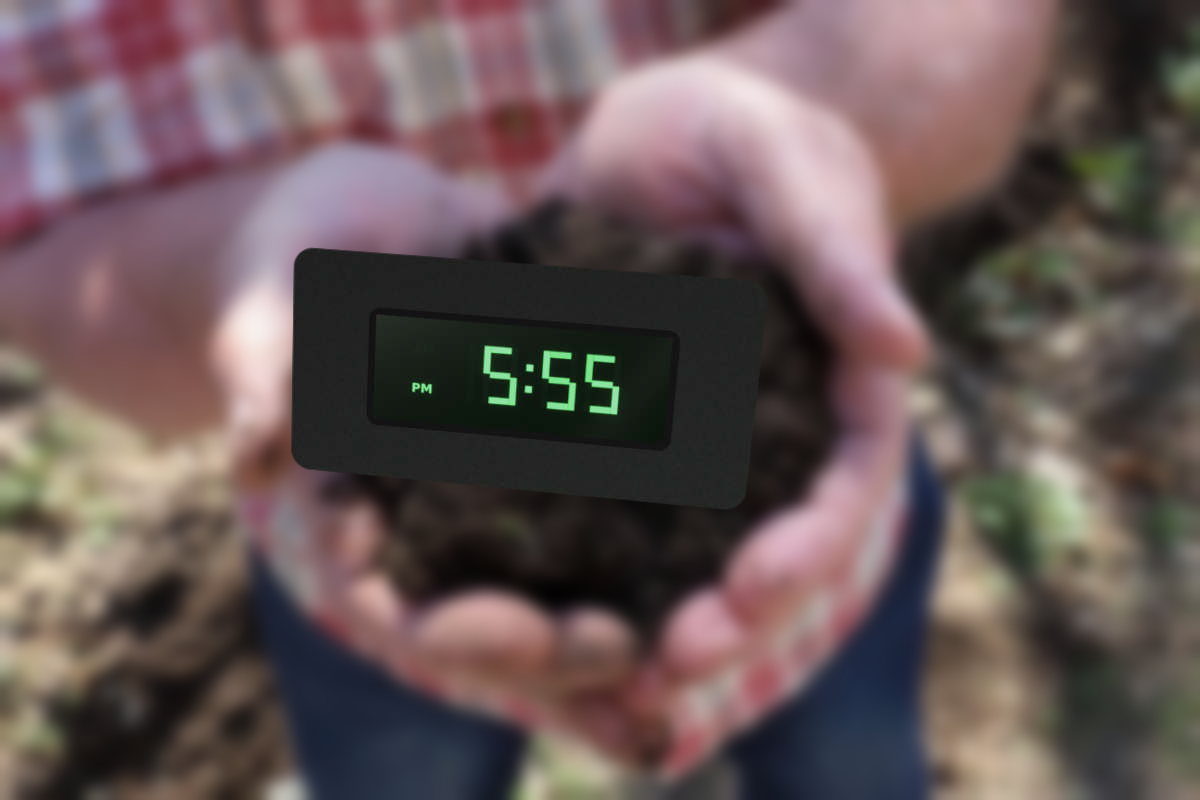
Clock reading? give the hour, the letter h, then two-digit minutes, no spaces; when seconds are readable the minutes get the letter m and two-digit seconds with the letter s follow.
5h55
